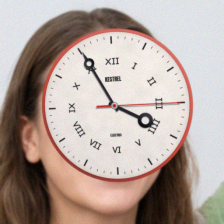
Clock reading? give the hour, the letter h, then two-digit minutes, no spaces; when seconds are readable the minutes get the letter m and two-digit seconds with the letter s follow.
3h55m15s
